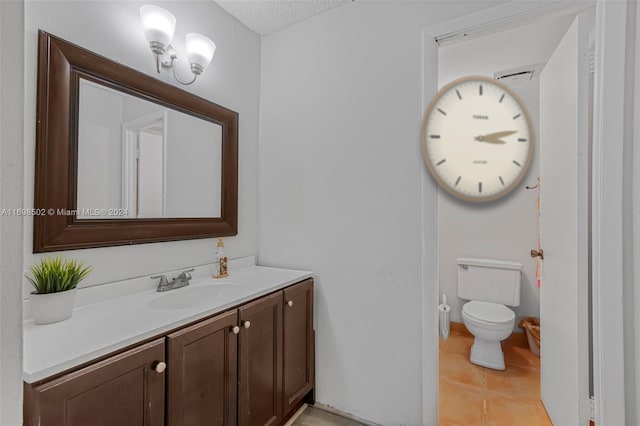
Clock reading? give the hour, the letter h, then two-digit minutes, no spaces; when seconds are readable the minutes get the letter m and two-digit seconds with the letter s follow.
3h13
